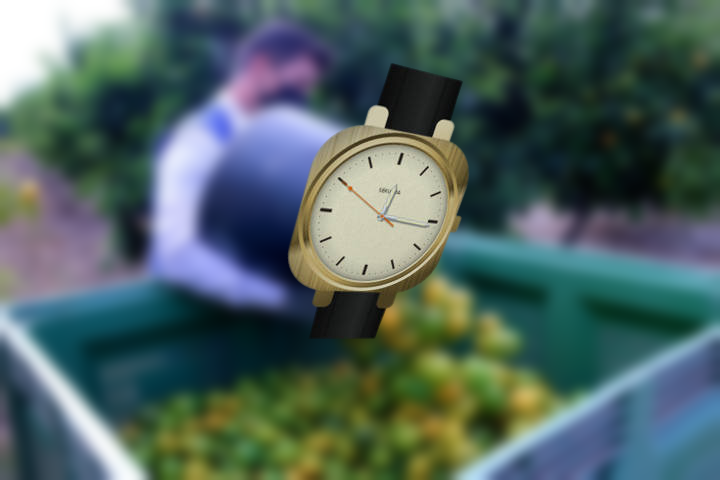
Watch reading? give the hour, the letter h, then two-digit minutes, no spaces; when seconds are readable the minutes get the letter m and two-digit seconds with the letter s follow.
12h15m50s
